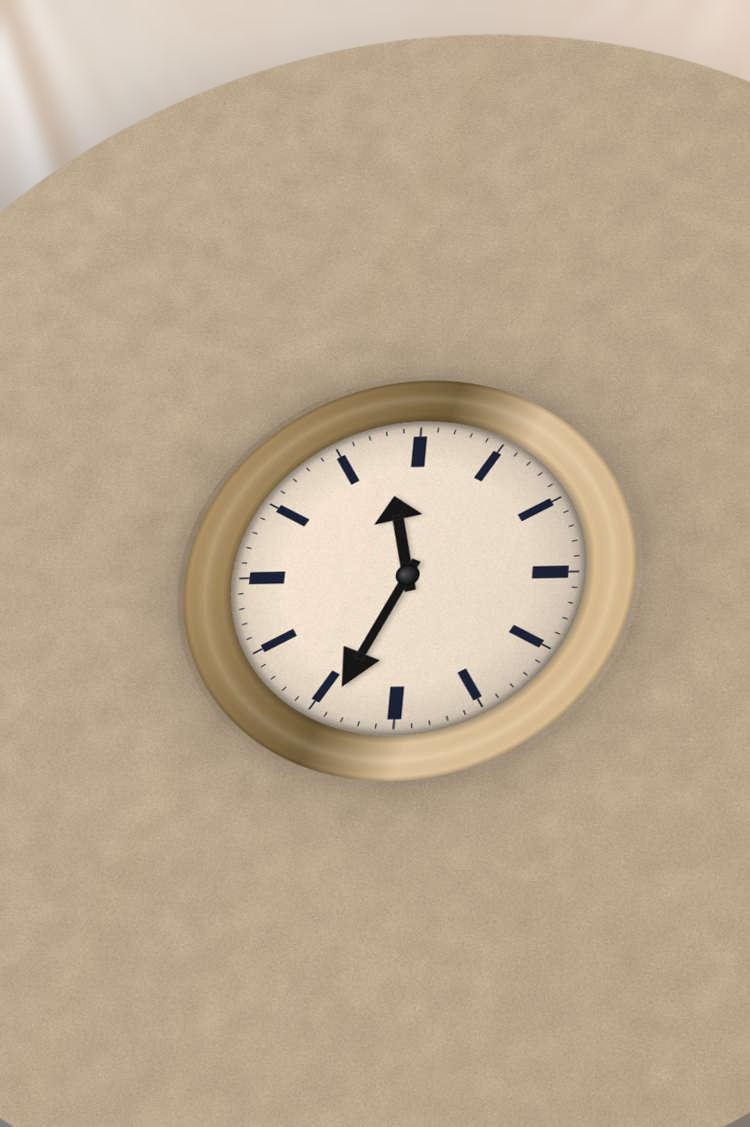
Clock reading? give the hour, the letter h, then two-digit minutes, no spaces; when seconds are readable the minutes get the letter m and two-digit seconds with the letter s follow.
11h34
